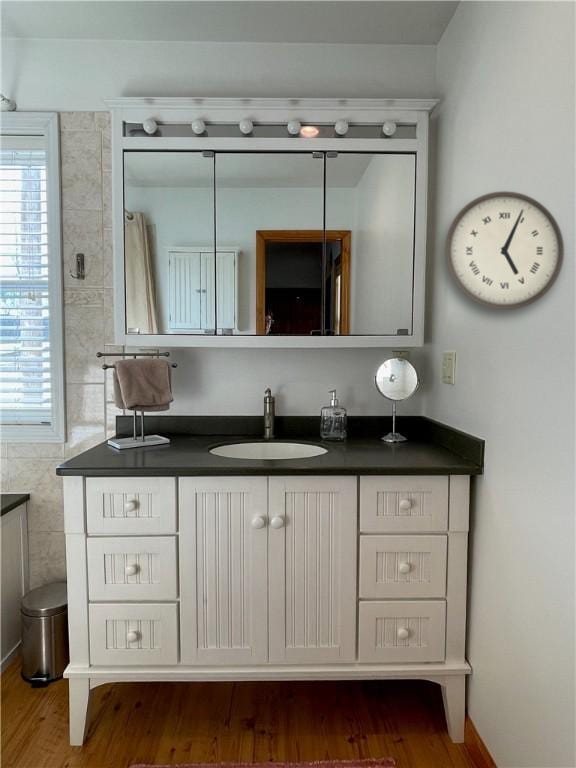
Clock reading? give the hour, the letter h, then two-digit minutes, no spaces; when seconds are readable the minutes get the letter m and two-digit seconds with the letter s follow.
5h04
